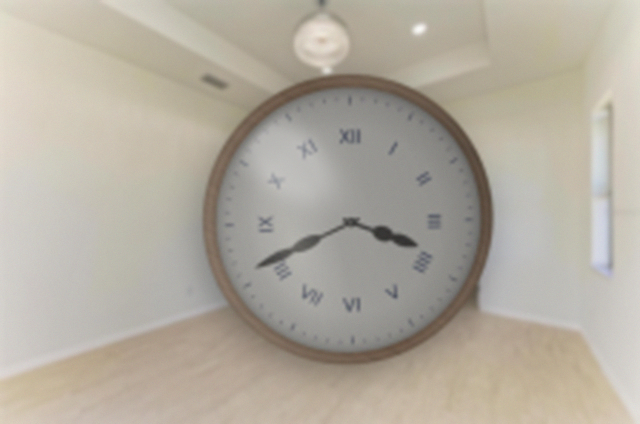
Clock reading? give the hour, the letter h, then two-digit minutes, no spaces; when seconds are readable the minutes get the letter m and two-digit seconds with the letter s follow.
3h41
